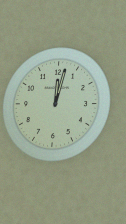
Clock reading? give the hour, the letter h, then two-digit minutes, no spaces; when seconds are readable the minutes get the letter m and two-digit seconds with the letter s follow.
12h02
